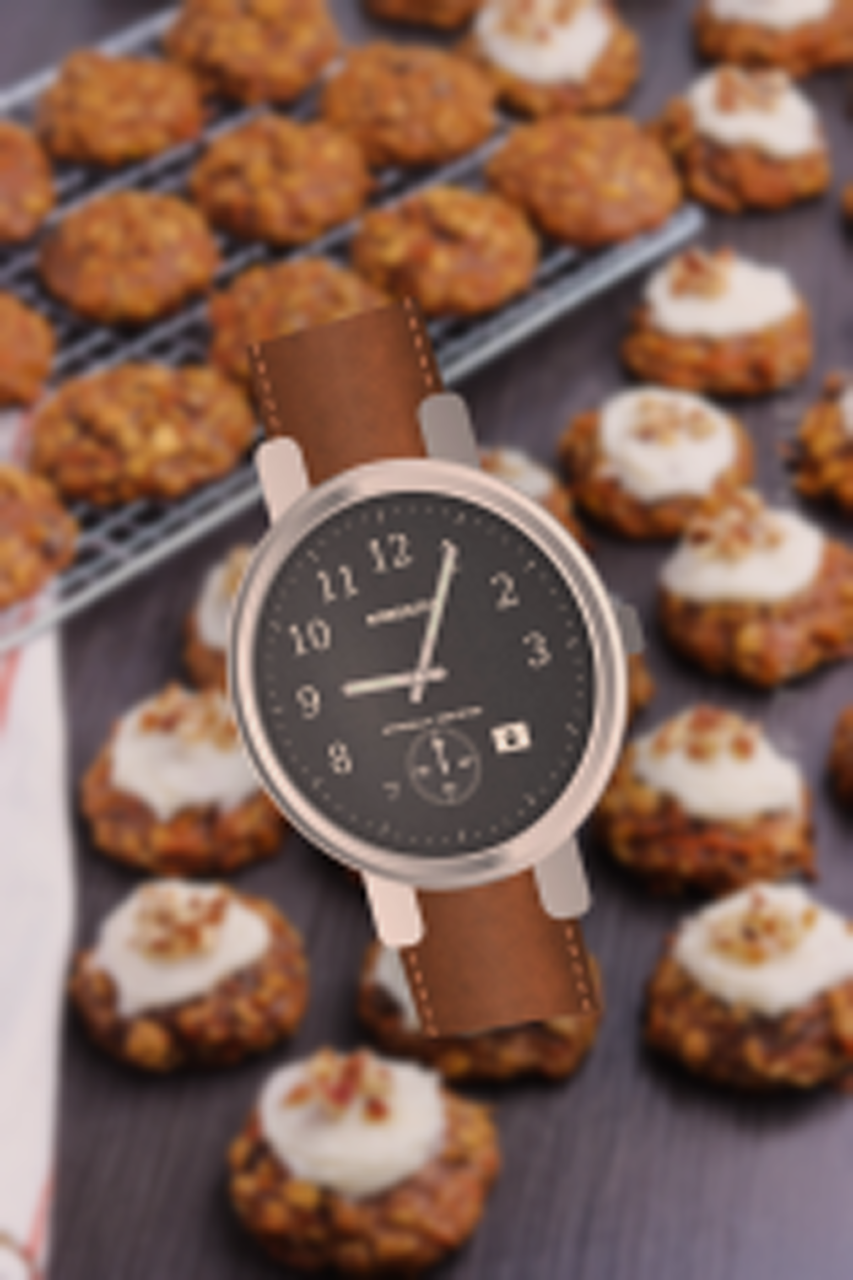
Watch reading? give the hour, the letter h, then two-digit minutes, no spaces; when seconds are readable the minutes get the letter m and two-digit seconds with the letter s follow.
9h05
